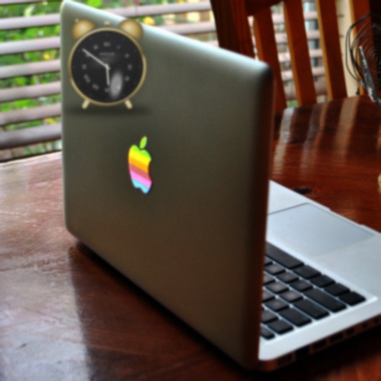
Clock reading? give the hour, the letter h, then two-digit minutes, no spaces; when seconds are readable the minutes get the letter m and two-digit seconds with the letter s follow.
5h51
